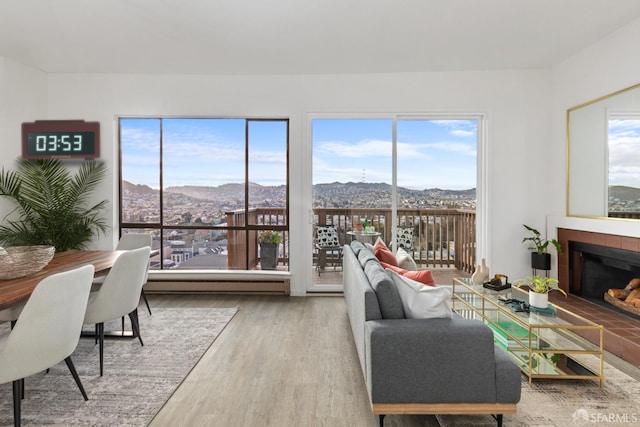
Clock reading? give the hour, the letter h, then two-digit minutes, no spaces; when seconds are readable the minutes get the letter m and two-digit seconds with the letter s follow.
3h53
